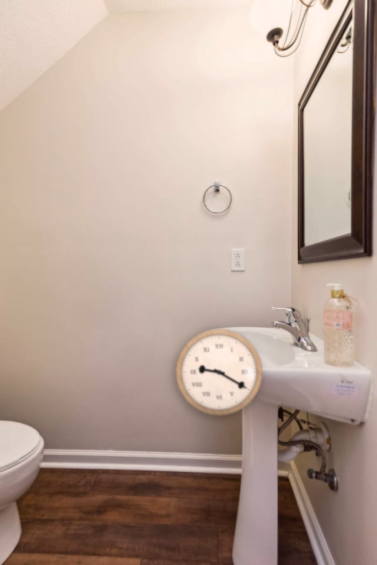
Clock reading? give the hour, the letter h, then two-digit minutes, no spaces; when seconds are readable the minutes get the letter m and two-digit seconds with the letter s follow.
9h20
